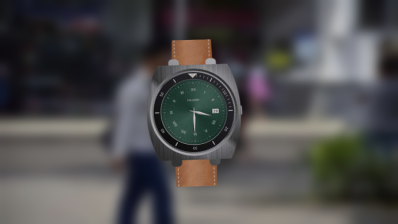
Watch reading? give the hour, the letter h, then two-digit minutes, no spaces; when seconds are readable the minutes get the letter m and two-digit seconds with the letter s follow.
3h30
